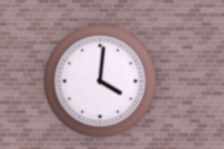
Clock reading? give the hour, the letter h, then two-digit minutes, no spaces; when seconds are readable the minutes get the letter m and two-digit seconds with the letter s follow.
4h01
